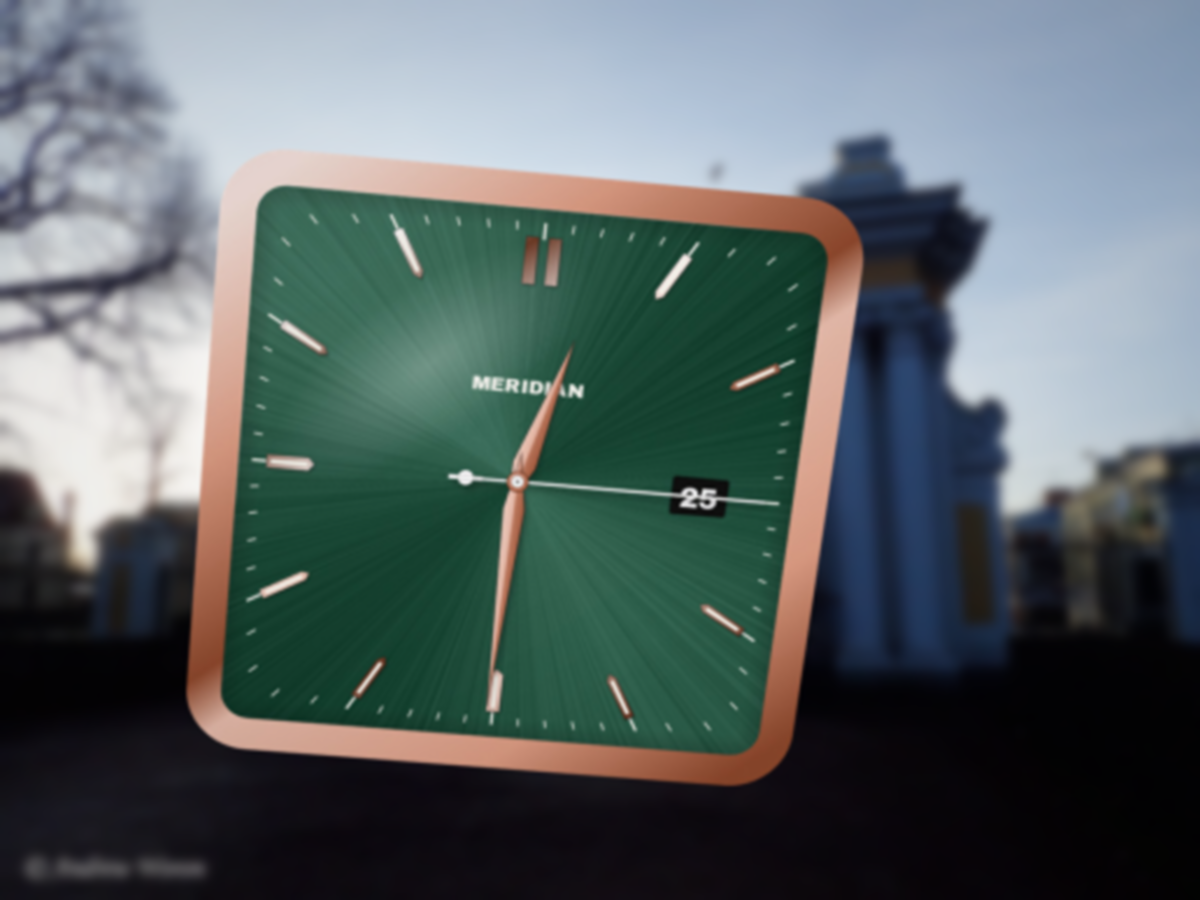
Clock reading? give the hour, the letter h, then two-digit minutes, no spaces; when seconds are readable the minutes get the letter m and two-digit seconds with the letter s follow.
12h30m15s
